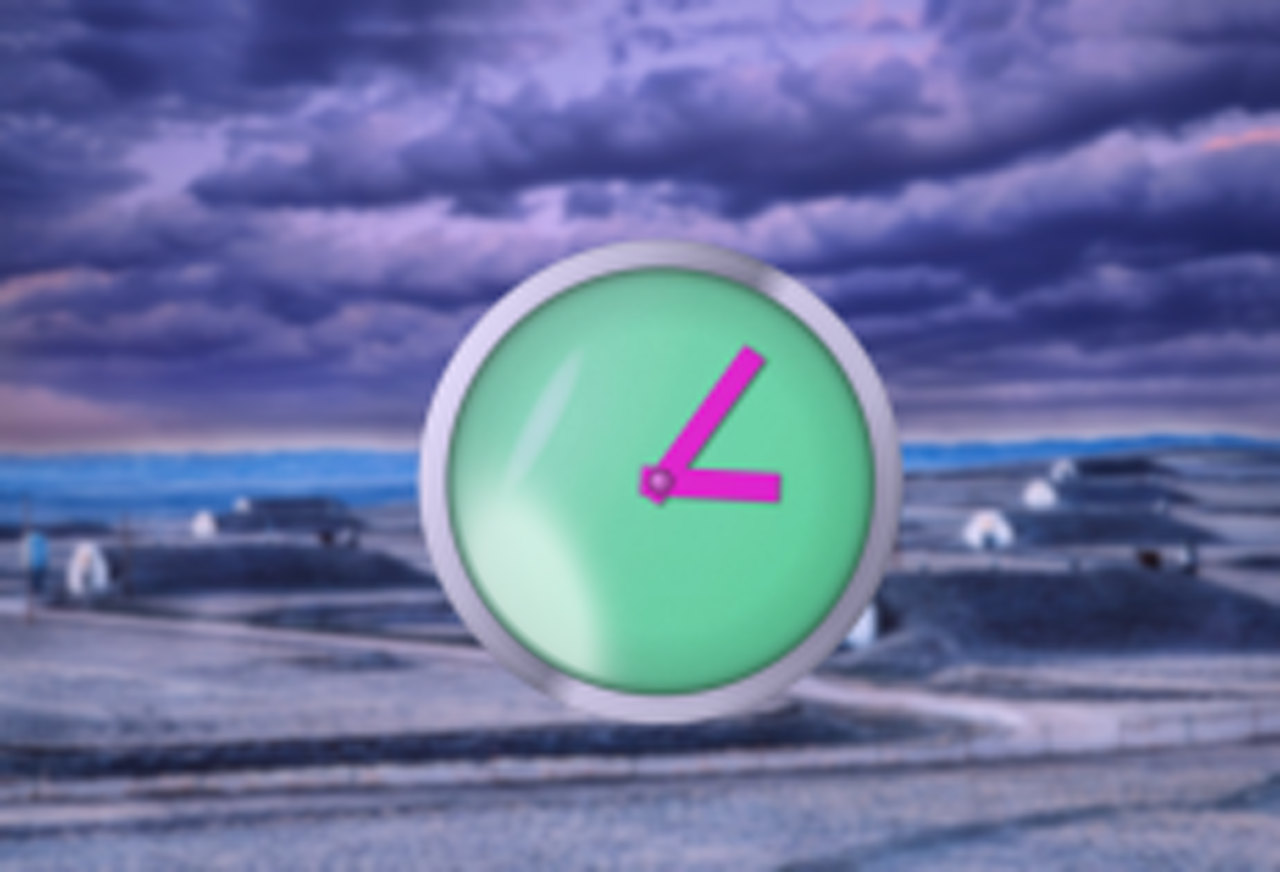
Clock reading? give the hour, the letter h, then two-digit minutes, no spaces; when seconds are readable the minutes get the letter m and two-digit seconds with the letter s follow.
3h06
